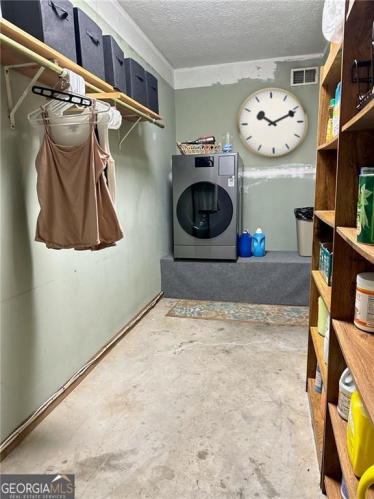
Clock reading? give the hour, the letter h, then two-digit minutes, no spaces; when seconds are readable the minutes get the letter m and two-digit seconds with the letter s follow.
10h11
